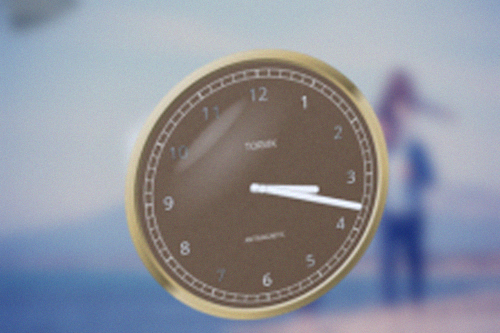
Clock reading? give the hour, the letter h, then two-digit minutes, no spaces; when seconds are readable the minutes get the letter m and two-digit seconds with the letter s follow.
3h18
